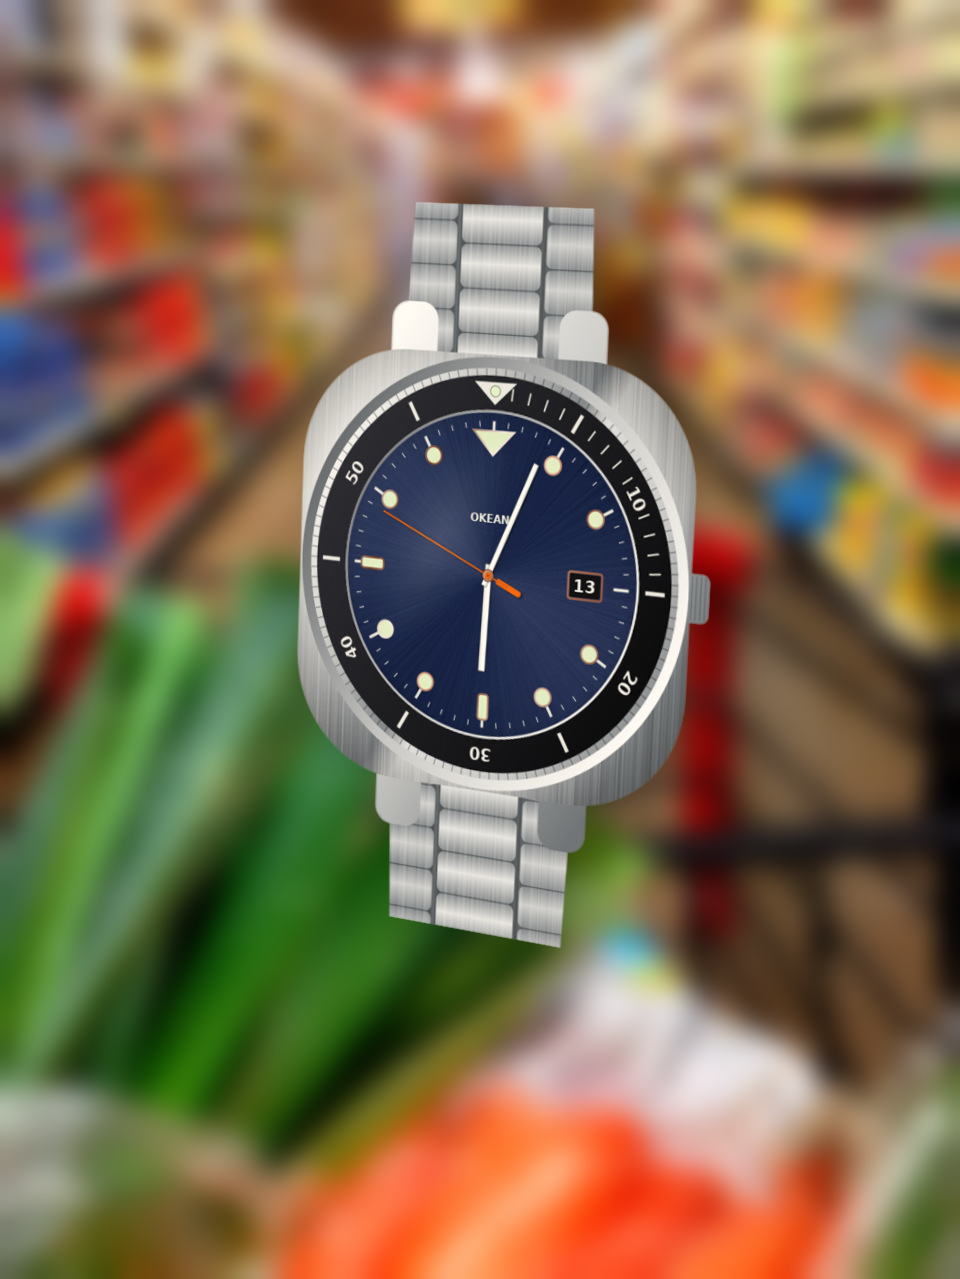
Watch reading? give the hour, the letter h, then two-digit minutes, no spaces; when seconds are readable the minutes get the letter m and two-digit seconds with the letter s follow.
6h03m49s
